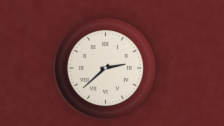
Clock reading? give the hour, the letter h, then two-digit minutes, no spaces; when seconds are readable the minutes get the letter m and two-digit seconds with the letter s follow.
2h38
